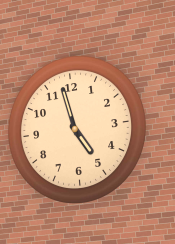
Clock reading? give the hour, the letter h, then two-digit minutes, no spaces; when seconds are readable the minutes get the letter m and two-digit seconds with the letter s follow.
4h58
